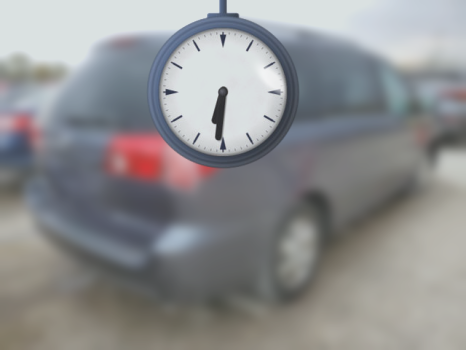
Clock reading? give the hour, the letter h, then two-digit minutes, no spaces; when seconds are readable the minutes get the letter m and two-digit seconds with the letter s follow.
6h31
